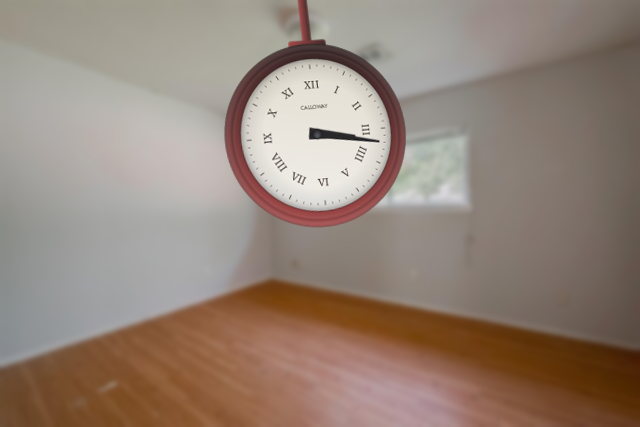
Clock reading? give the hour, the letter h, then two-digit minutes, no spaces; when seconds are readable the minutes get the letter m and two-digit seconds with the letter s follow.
3h17
